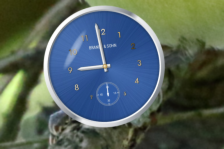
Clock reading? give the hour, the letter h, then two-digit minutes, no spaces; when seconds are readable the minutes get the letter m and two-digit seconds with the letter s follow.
8h59
